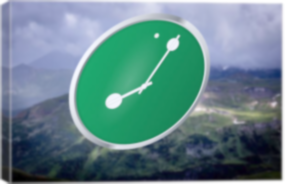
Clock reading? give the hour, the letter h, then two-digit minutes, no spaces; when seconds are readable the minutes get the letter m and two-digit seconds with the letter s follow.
8h04
